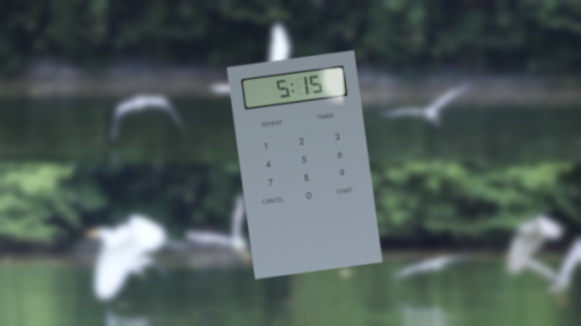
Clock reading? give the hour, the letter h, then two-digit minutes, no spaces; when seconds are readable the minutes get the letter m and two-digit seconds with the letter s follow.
5h15
